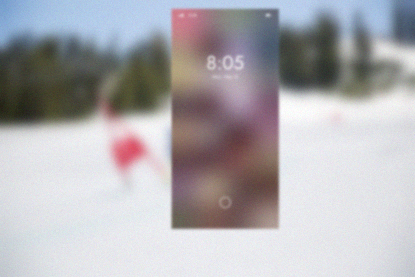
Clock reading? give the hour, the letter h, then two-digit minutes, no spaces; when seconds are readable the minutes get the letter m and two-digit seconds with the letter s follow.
8h05
